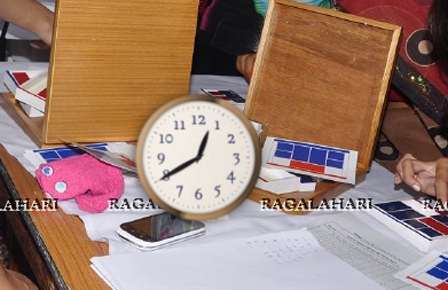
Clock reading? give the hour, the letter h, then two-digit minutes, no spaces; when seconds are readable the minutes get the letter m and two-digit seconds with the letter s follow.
12h40
